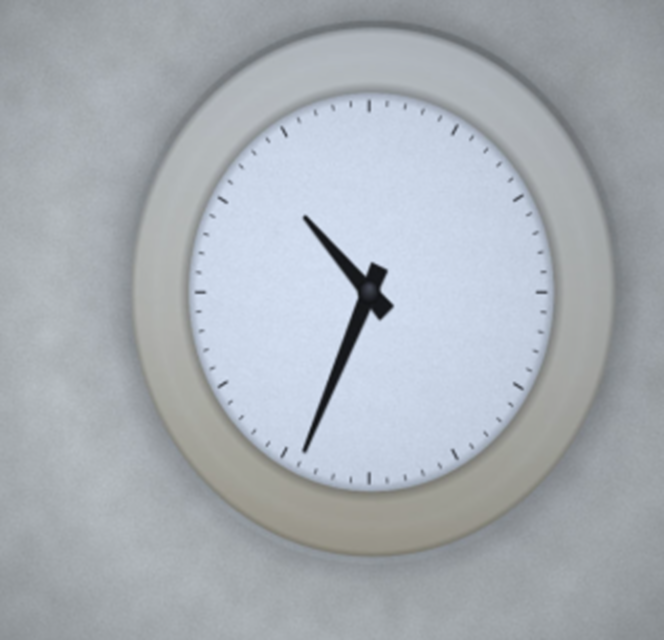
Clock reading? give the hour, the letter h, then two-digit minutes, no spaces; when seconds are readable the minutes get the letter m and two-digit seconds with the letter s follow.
10h34
